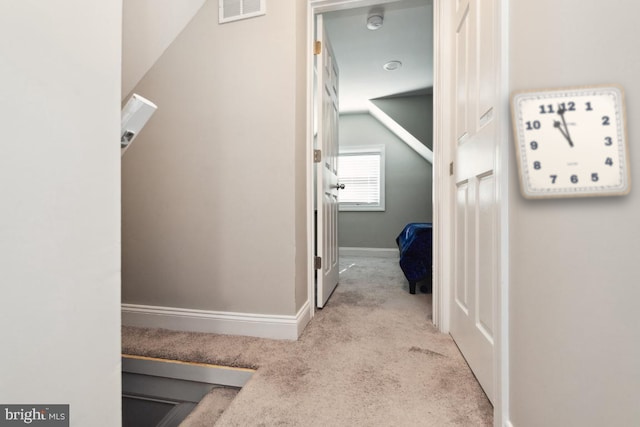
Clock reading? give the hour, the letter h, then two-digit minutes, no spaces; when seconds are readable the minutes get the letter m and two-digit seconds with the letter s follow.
10h58
